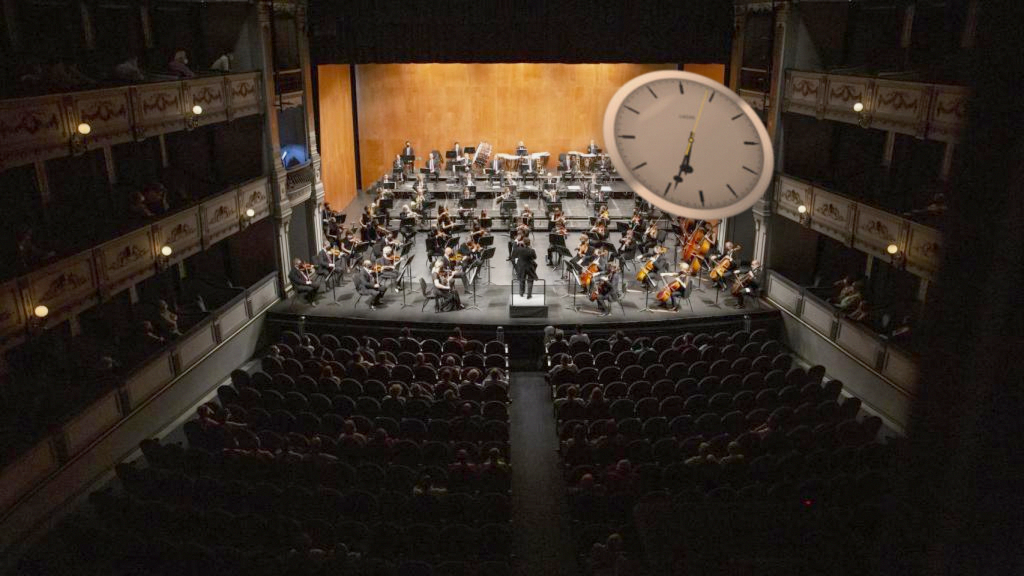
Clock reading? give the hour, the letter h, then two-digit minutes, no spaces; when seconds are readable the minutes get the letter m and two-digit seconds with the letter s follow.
6h34m04s
